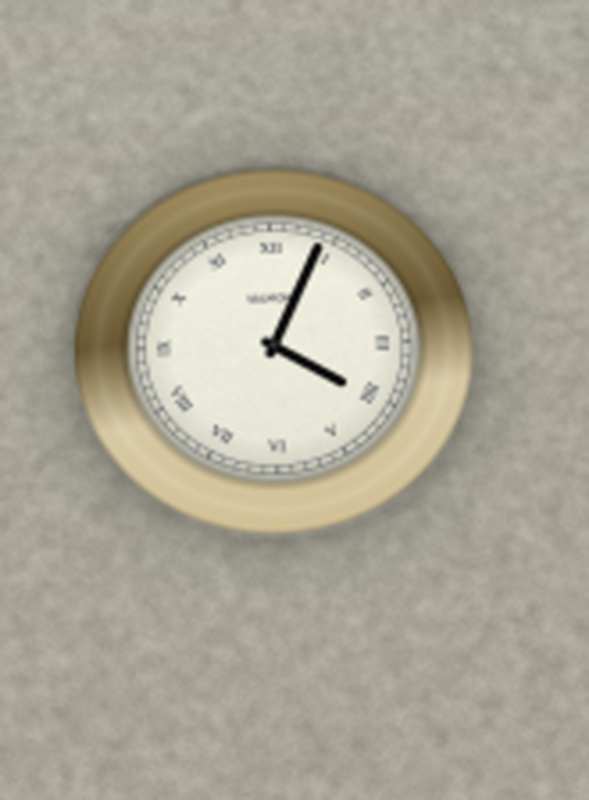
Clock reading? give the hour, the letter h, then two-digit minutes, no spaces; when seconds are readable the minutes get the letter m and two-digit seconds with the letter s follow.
4h04
